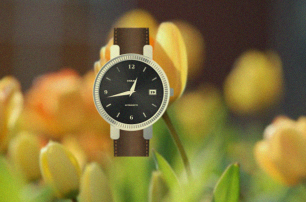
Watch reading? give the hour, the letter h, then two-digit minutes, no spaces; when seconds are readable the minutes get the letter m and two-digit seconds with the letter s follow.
12h43
